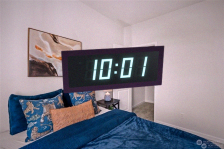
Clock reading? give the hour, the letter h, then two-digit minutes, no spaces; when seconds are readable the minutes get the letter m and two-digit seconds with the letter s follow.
10h01
